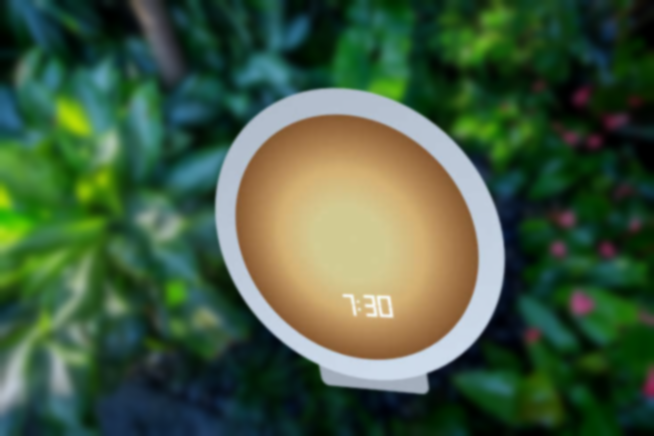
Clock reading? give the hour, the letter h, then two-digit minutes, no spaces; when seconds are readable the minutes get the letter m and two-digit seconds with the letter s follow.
7h30
